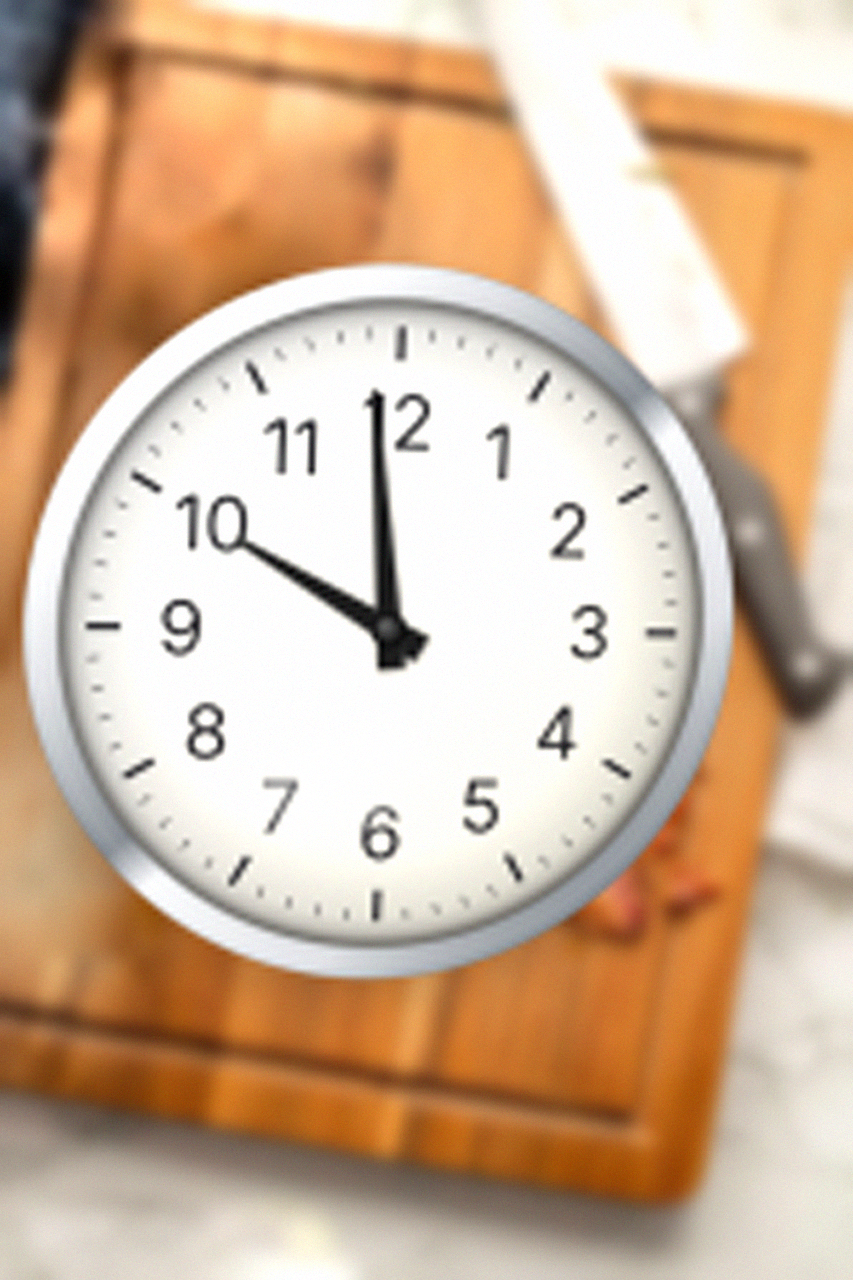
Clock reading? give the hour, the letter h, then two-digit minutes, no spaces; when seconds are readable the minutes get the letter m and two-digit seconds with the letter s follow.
9h59
